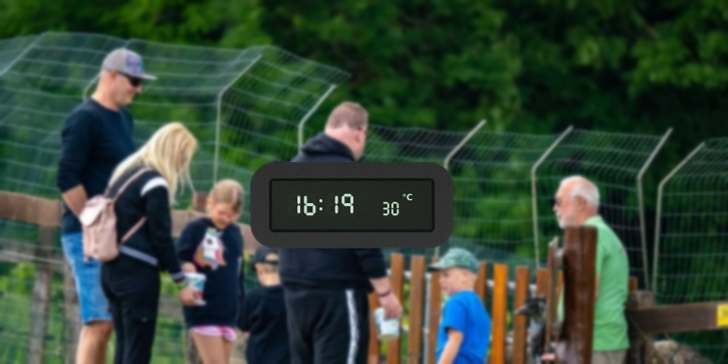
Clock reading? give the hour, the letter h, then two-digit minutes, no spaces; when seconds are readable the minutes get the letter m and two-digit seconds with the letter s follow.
16h19
